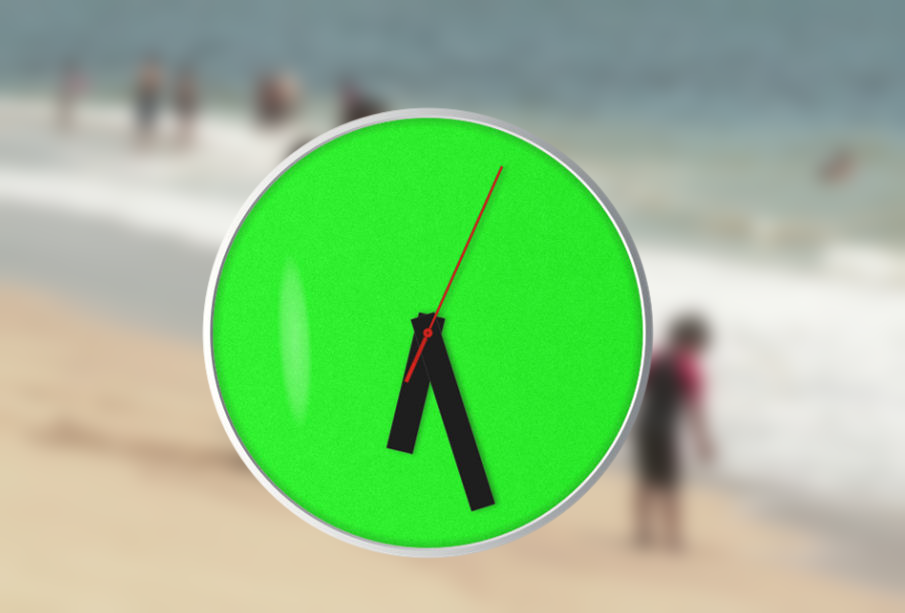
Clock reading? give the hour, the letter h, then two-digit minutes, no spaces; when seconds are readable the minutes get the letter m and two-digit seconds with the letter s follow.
6h27m04s
